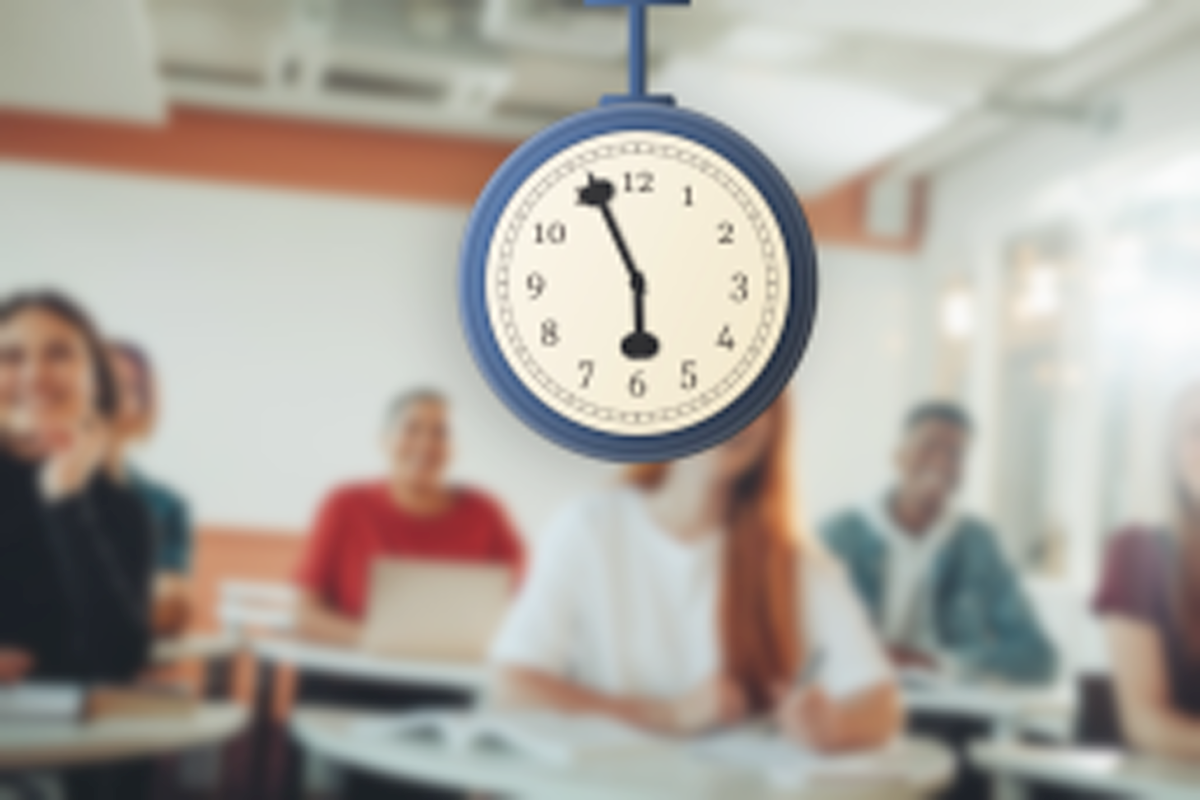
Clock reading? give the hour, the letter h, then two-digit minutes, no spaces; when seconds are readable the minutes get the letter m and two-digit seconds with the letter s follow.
5h56
